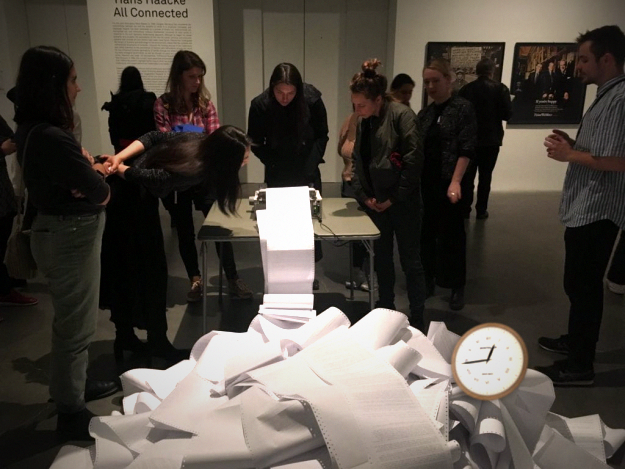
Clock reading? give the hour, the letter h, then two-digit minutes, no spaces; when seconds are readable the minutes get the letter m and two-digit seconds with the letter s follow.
12h44
